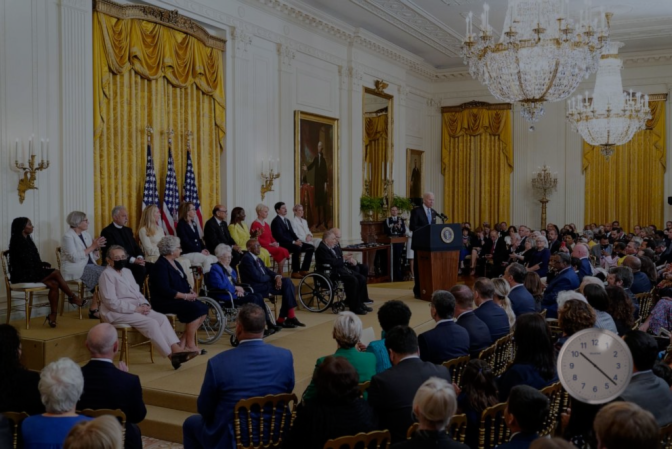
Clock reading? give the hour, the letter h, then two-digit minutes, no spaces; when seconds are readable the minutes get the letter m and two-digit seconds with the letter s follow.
10h22
